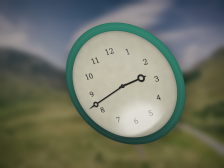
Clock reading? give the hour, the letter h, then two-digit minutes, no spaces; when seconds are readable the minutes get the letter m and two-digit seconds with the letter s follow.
2h42
